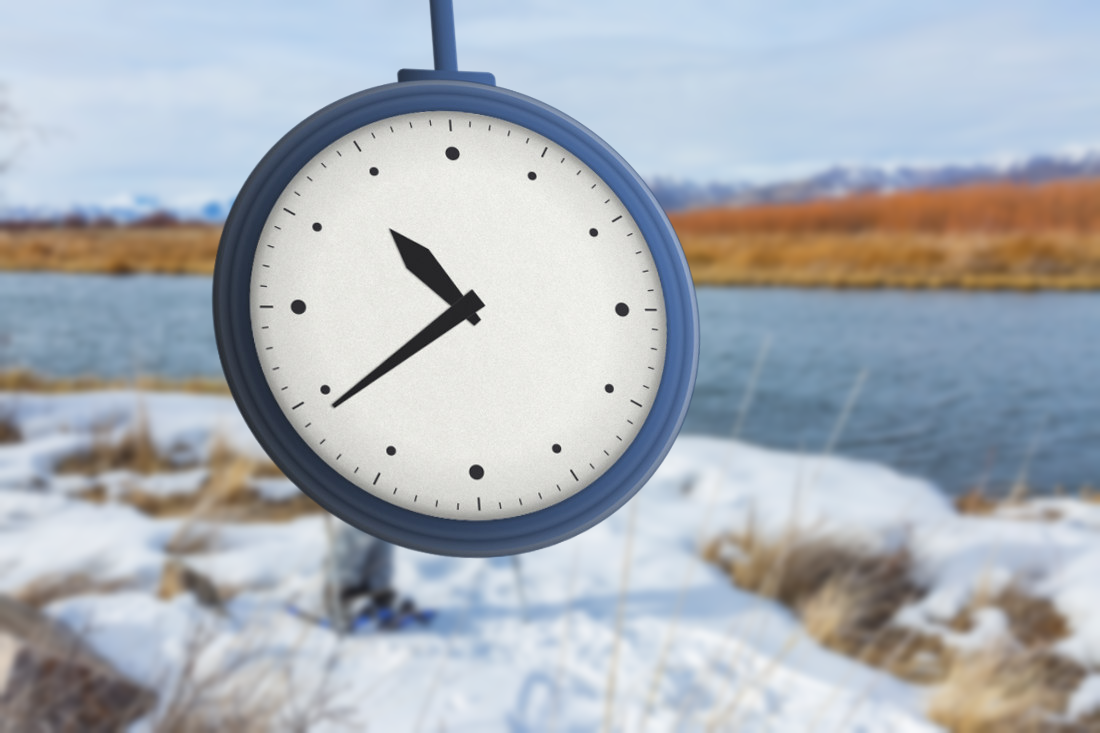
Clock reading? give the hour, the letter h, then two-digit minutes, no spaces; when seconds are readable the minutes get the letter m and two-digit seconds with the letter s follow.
10h39
